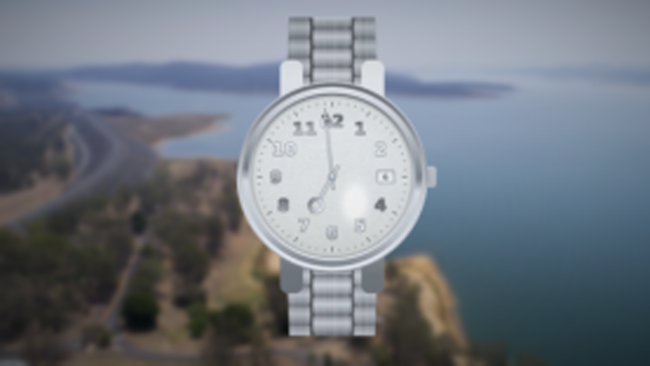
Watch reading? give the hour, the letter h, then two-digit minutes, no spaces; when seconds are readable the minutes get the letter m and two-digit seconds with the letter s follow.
6h59
